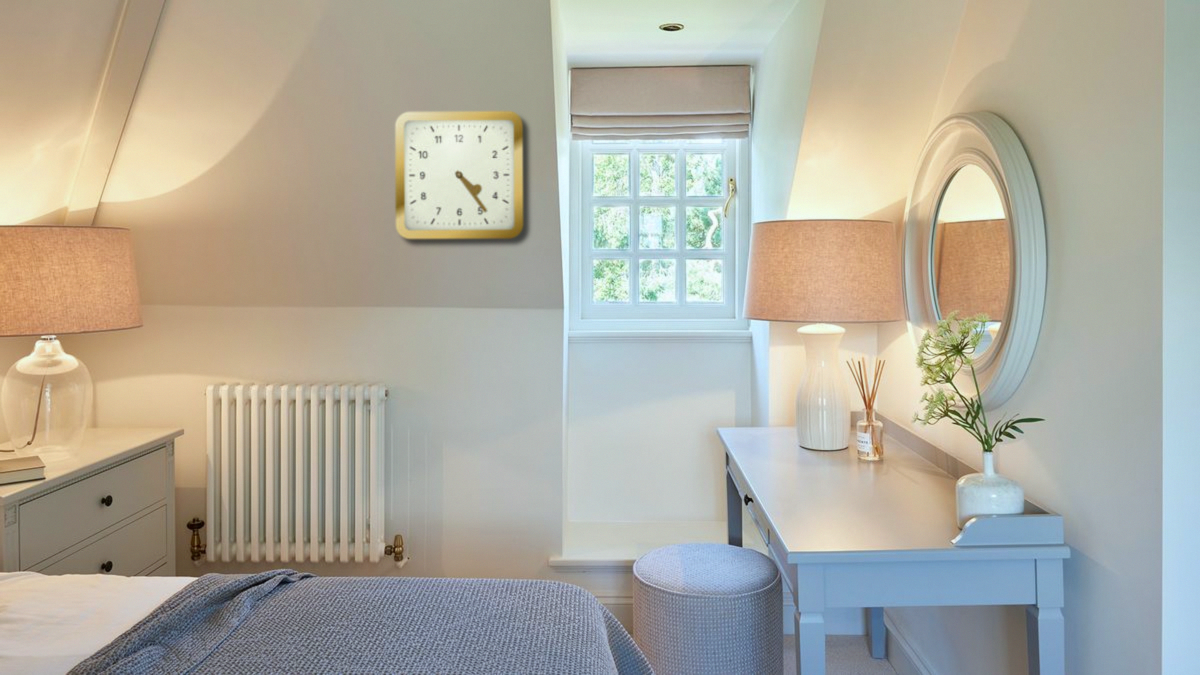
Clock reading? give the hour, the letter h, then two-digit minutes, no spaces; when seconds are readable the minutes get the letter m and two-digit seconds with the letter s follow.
4h24
